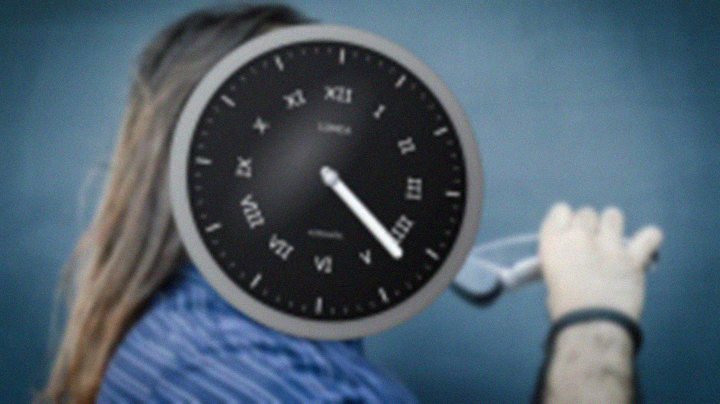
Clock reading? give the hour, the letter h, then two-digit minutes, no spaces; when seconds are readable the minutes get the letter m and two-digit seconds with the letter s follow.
4h22
